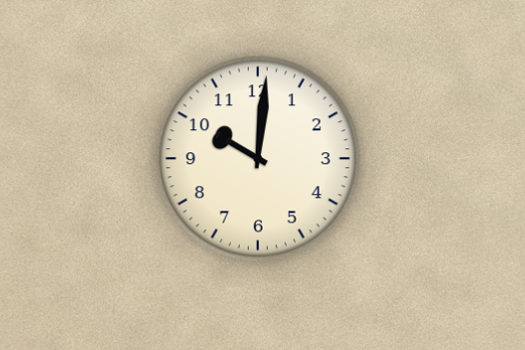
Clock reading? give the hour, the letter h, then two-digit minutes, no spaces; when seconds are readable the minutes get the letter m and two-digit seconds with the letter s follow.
10h01
